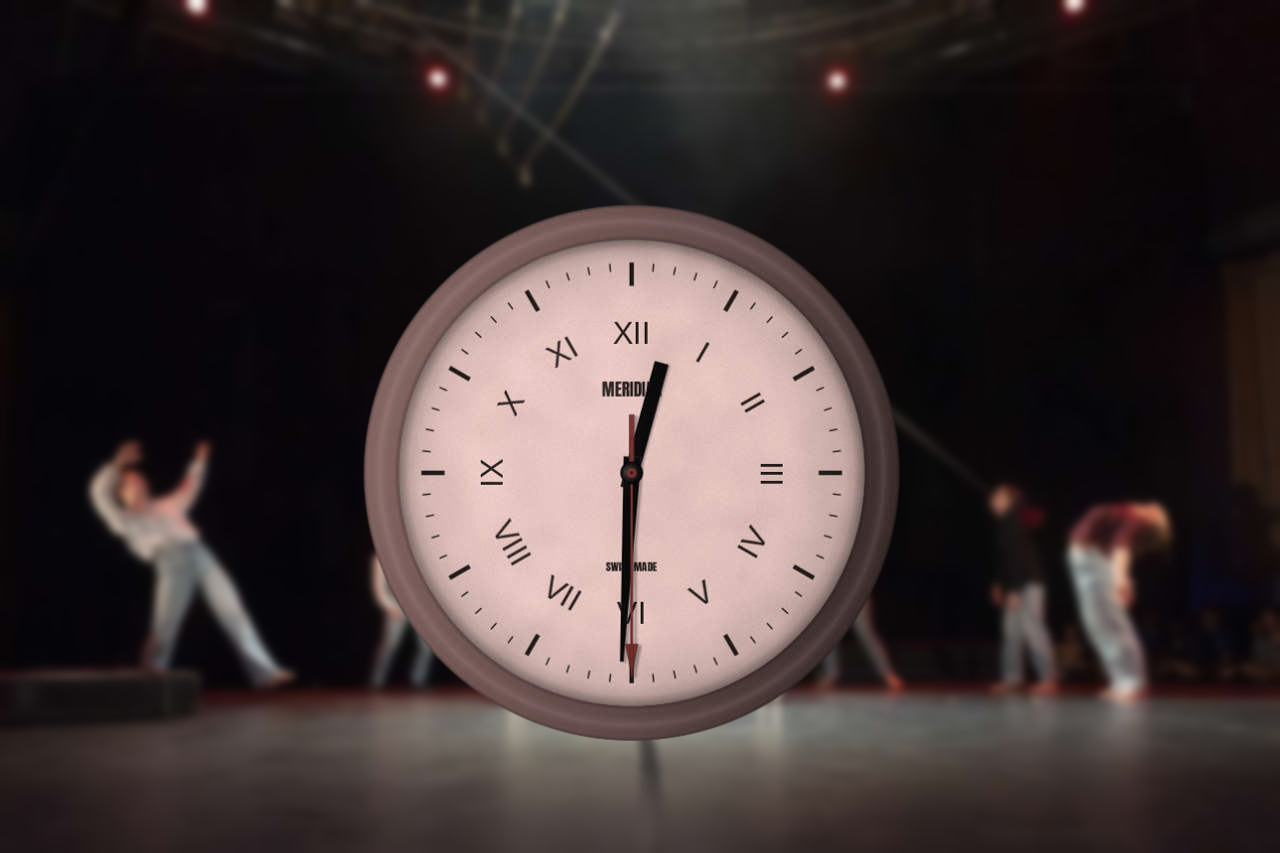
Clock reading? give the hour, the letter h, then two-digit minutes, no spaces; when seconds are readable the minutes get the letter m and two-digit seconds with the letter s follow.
12h30m30s
